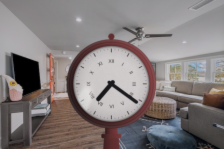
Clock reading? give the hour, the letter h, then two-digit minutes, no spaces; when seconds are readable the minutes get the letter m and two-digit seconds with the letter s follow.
7h21
